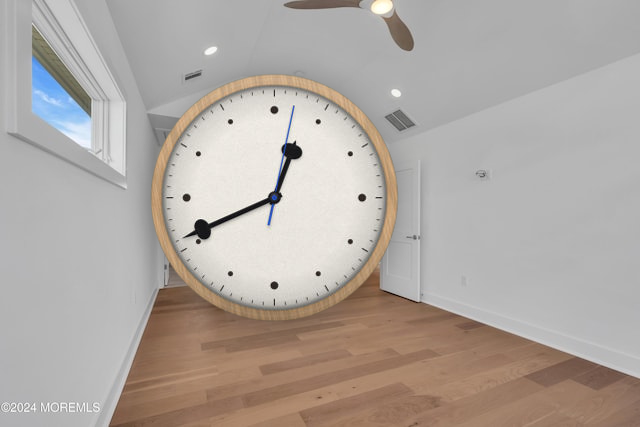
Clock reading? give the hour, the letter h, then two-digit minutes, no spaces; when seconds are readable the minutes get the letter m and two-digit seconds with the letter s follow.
12h41m02s
